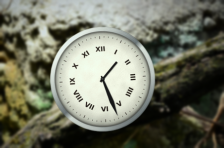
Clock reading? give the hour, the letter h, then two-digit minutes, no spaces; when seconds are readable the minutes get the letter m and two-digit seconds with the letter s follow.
1h27
